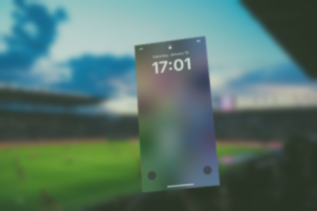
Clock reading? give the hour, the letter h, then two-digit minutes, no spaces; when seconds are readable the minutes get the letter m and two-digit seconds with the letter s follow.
17h01
